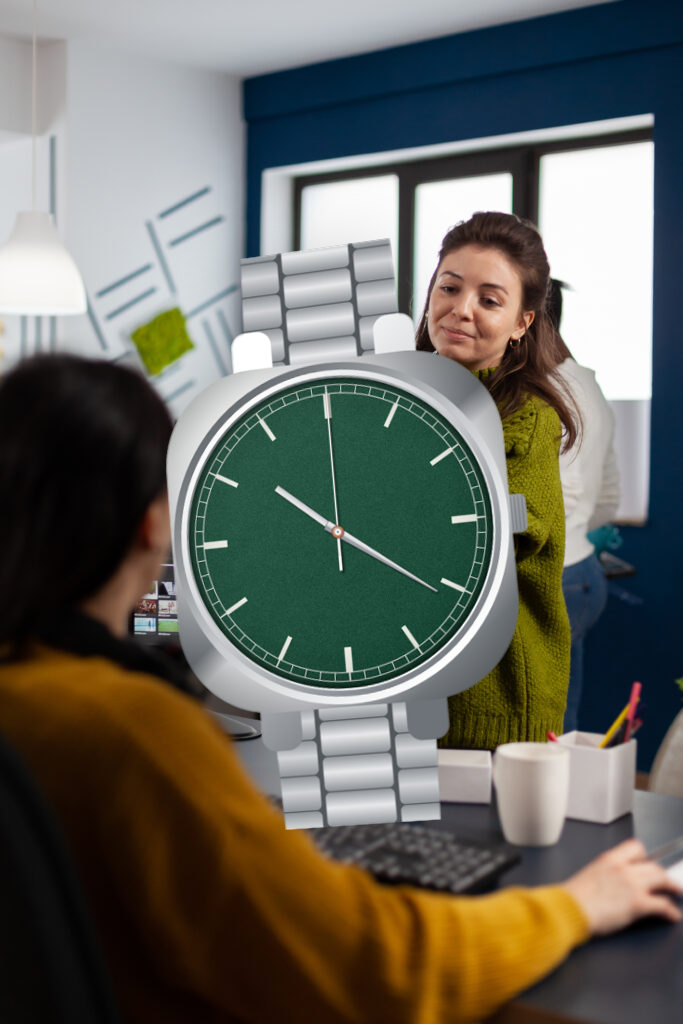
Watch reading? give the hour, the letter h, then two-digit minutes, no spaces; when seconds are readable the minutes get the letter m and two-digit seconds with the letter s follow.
10h21m00s
